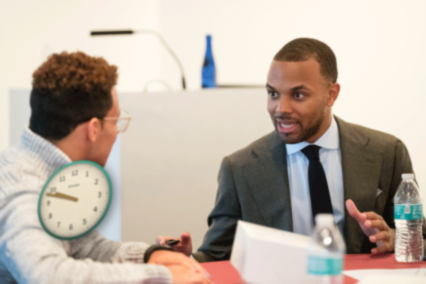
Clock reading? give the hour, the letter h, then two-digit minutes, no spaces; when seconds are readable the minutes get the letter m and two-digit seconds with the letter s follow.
9h48
